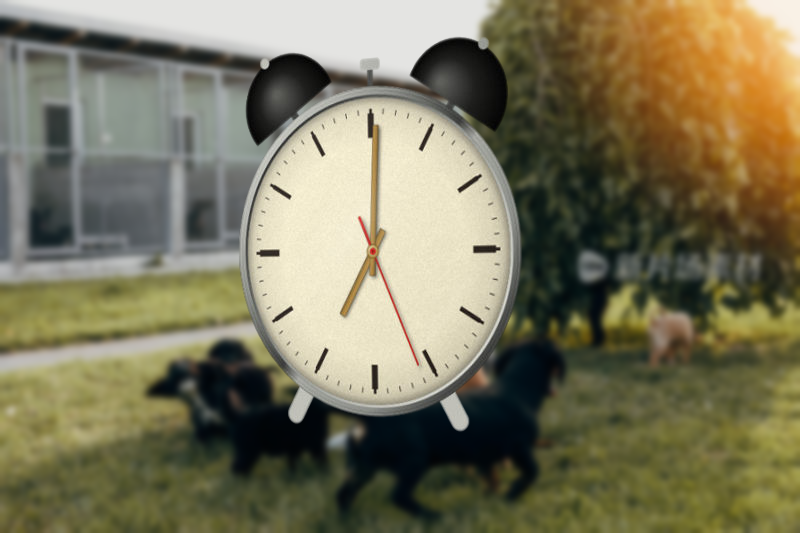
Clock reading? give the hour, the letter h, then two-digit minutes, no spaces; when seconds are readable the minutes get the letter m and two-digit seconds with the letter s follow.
7h00m26s
